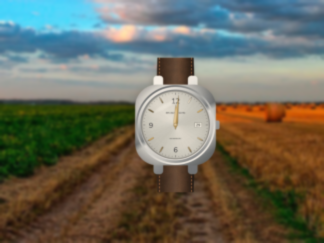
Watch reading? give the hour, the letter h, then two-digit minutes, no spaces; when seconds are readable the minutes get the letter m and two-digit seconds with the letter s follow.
12h01
